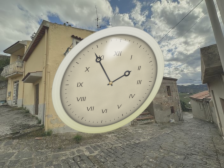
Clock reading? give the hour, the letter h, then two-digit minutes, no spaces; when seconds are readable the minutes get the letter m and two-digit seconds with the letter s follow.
1h54
